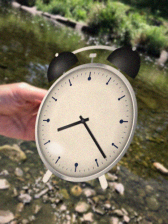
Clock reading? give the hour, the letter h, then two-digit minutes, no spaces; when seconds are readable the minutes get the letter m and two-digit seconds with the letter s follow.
8h23
